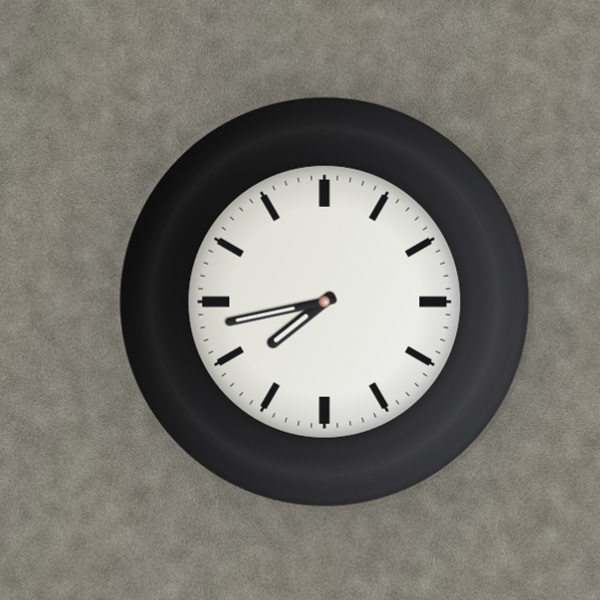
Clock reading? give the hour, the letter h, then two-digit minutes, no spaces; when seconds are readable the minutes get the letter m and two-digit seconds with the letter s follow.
7h43
